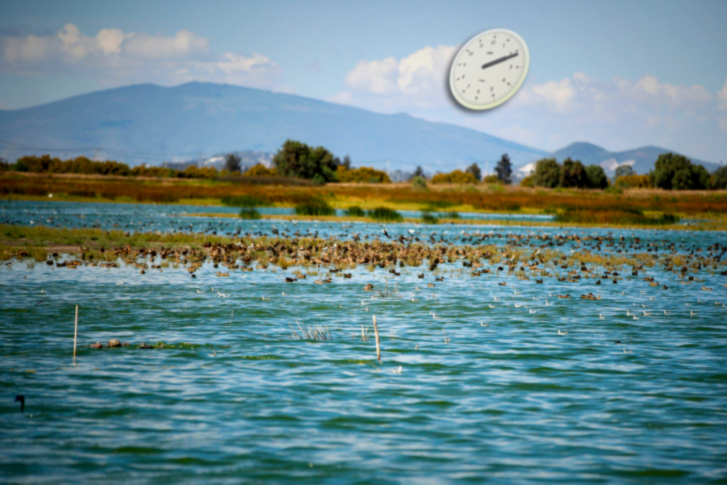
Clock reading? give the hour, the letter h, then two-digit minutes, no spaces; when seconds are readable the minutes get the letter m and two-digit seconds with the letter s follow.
2h11
